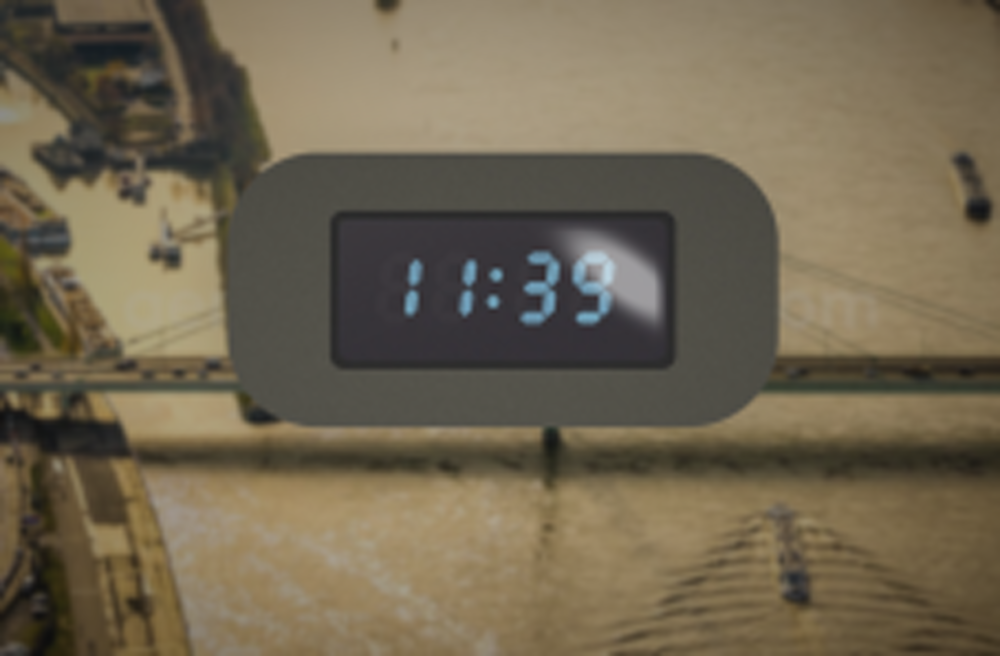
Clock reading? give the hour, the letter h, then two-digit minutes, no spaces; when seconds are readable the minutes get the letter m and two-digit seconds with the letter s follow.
11h39
